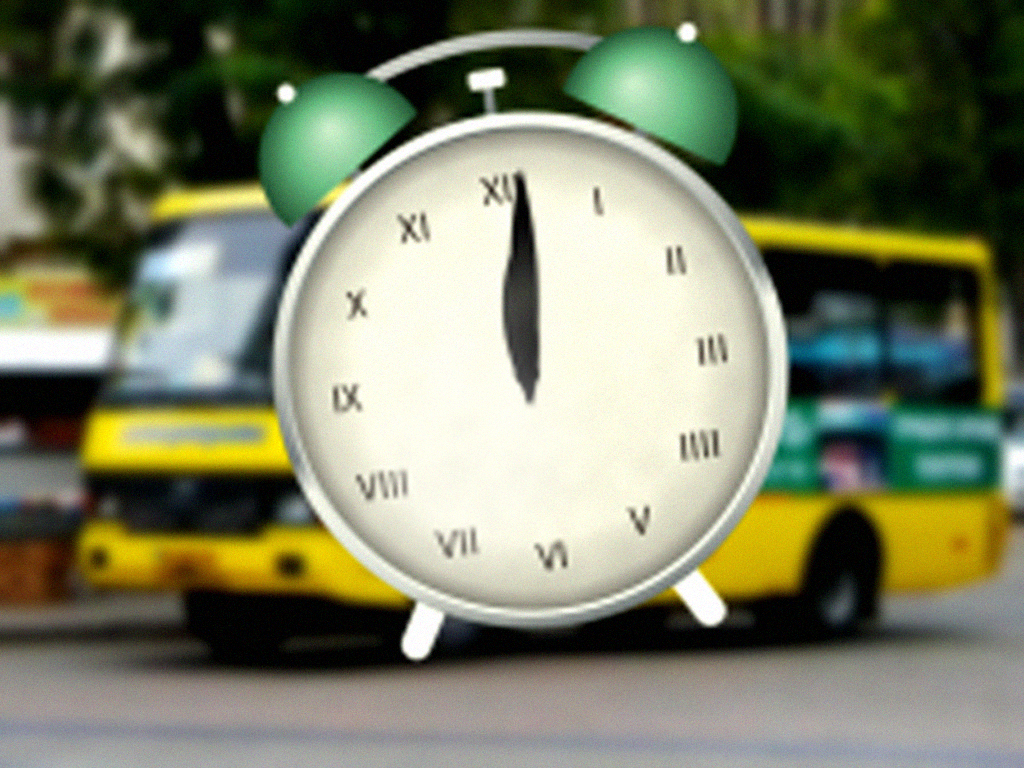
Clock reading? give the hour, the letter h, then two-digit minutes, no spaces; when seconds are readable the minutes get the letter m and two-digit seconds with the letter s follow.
12h01
